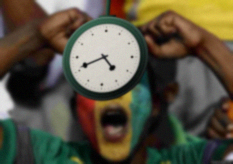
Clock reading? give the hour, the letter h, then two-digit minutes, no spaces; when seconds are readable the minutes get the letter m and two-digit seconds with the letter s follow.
4h41
